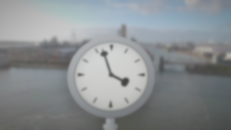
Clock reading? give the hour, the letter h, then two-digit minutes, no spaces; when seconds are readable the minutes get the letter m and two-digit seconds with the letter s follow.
3h57
